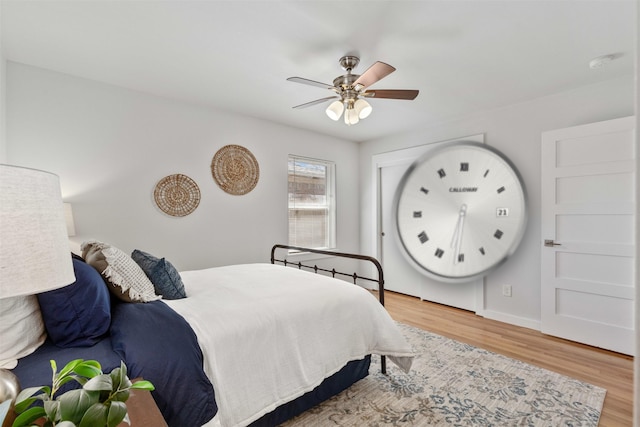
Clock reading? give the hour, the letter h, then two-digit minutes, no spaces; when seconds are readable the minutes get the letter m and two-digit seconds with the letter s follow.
6h31
